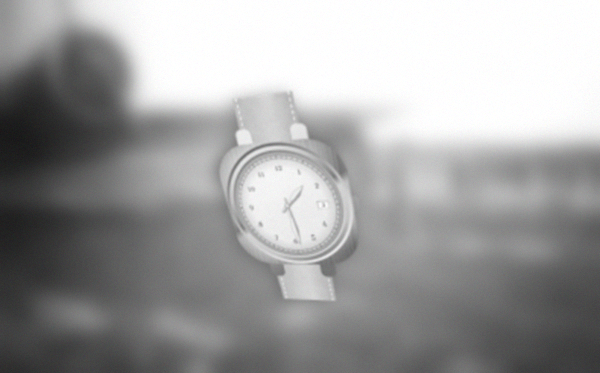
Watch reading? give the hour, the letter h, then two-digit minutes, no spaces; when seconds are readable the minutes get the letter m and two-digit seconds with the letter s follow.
1h29
